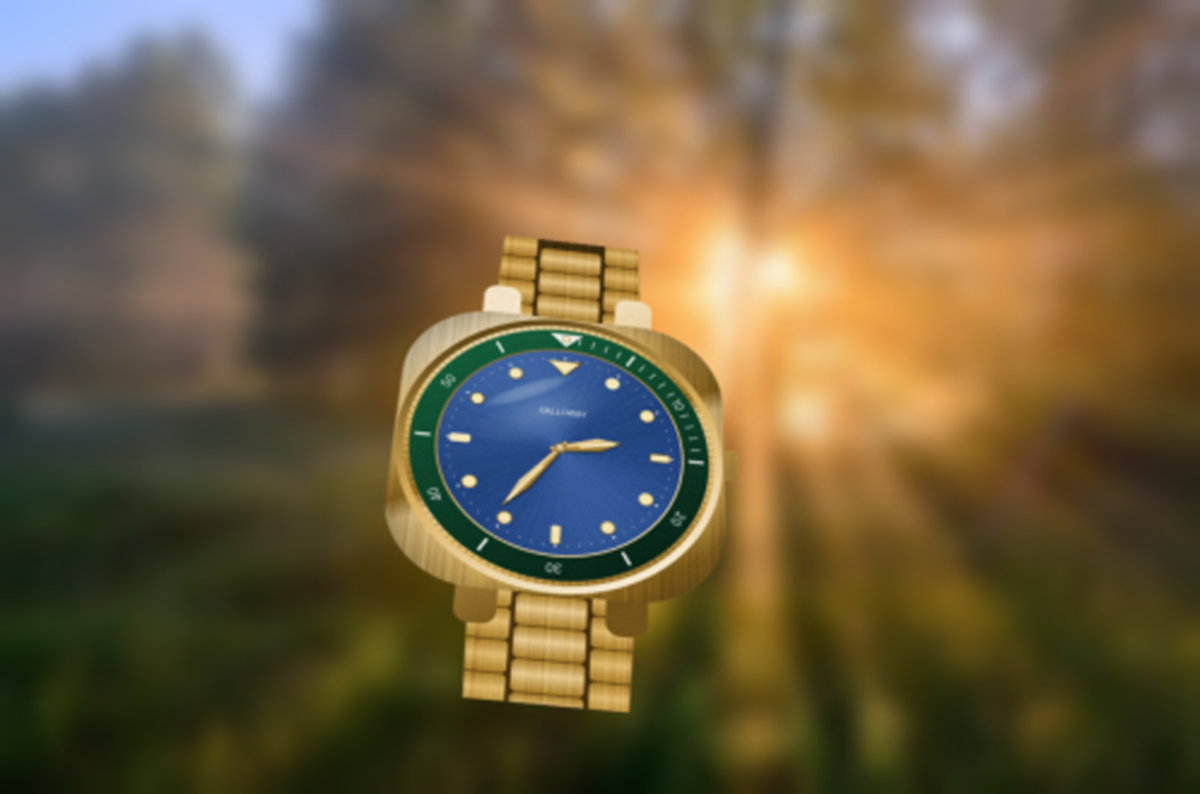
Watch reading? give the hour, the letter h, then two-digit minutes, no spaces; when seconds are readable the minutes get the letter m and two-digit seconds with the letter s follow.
2h36
